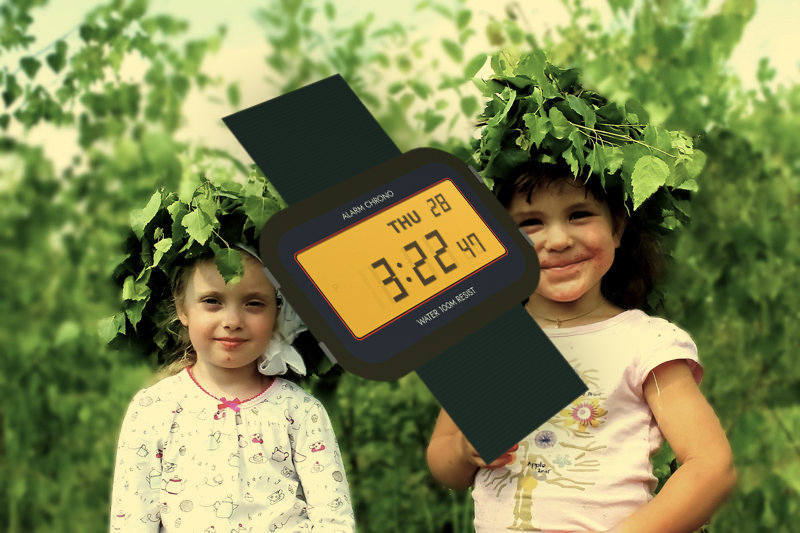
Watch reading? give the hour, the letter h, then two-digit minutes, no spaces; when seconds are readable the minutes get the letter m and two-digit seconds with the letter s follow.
3h22m47s
